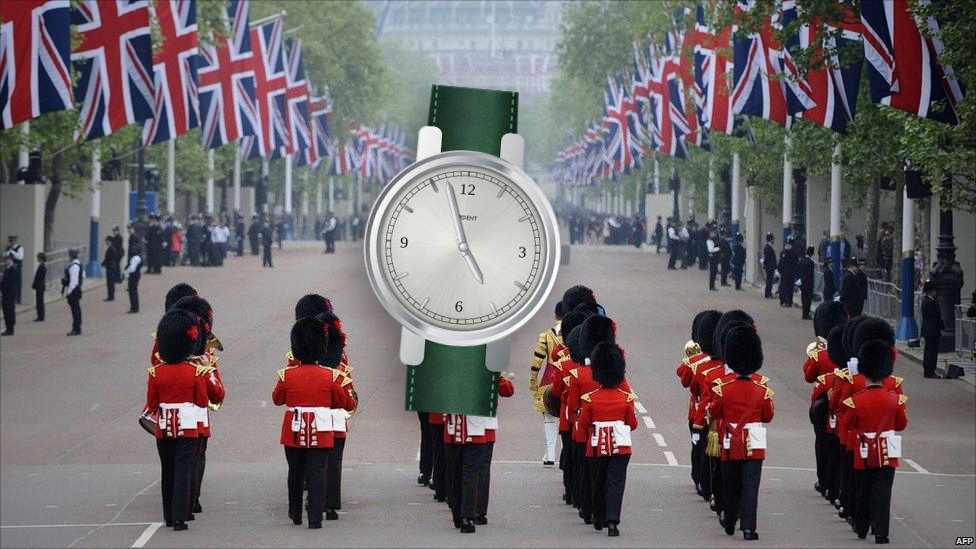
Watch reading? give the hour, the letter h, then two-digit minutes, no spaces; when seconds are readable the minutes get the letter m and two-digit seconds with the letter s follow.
4h57
